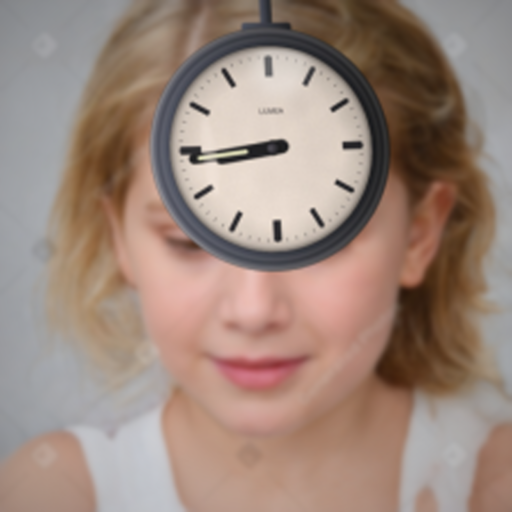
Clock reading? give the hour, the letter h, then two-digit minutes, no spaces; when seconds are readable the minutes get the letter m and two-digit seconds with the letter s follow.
8h44
